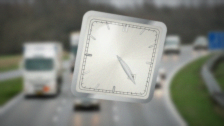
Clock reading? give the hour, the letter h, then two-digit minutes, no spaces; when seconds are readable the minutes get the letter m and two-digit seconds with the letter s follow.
4h23
